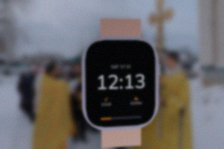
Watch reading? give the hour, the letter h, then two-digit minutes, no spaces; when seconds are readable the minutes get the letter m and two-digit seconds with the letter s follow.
12h13
